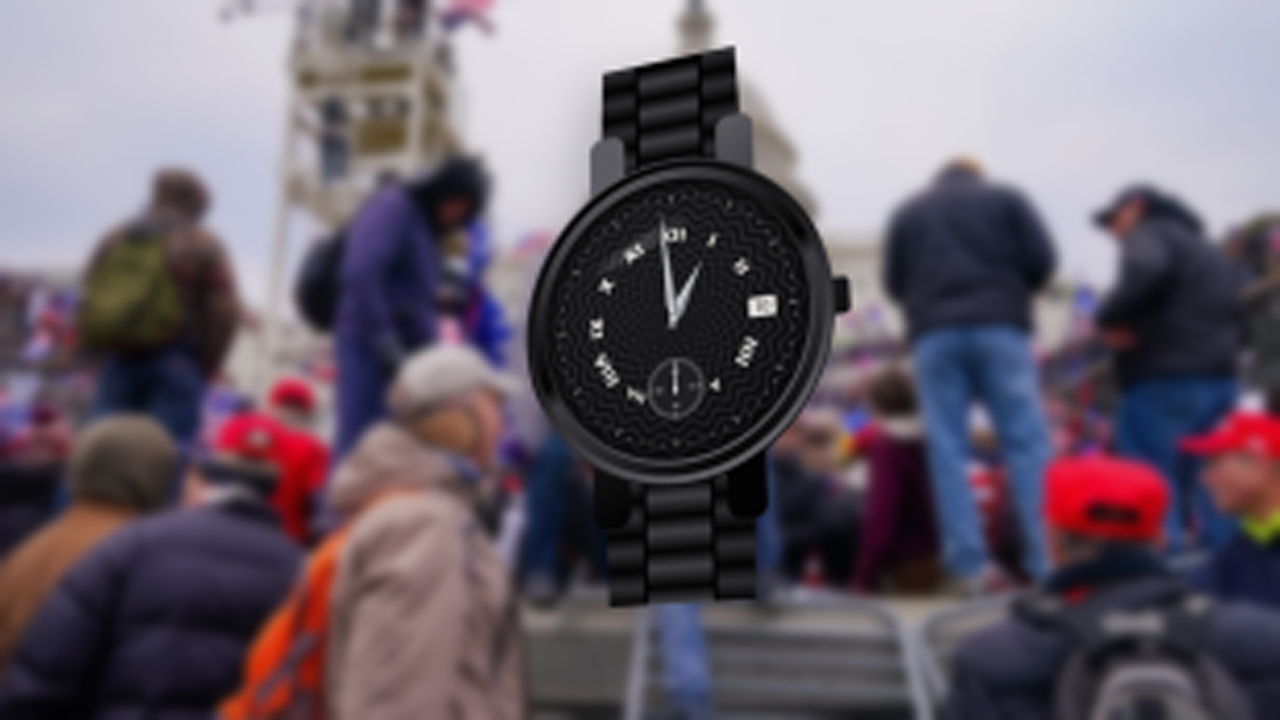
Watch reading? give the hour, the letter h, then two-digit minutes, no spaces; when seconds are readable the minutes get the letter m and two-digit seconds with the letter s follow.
12h59
